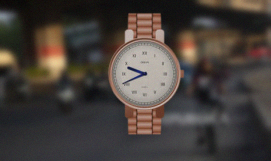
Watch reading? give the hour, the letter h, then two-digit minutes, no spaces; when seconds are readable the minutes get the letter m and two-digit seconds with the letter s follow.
9h41
